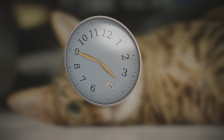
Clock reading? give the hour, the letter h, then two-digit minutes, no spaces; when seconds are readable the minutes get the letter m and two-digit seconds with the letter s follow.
3h45
